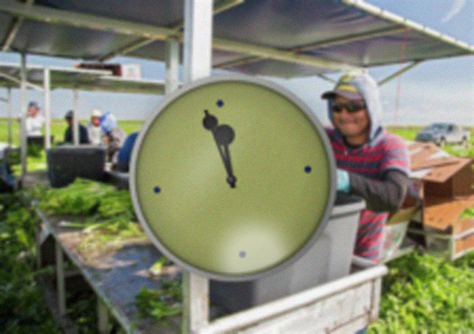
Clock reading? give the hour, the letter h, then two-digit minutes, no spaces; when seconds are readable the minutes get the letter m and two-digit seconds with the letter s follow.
11h58
